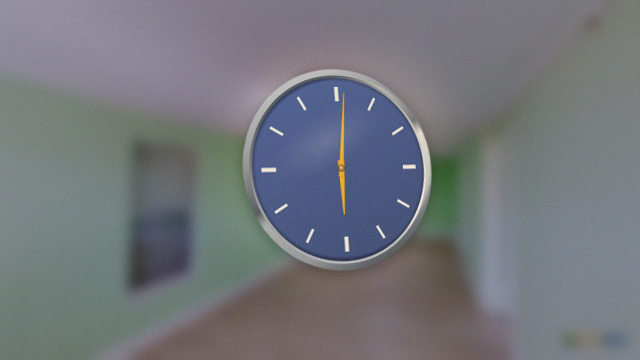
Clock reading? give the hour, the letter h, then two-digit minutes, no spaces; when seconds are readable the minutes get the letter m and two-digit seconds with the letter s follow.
6h01
